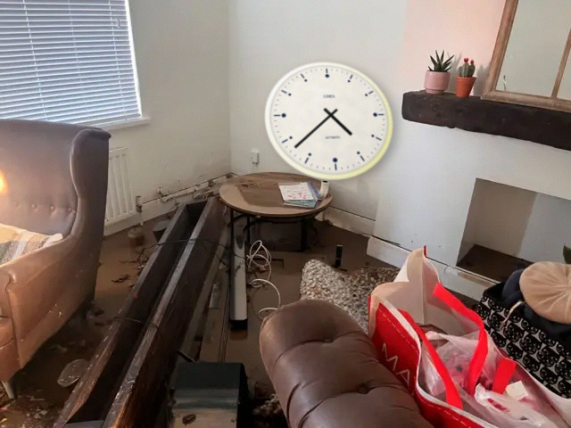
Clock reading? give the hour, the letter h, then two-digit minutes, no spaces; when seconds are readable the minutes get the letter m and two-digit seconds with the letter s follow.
4h38
